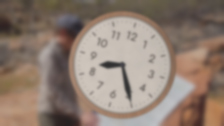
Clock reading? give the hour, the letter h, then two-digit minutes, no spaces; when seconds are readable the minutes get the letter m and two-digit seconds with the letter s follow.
8h25
